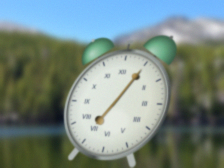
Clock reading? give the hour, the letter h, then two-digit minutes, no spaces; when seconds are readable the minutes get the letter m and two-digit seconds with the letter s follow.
7h05
